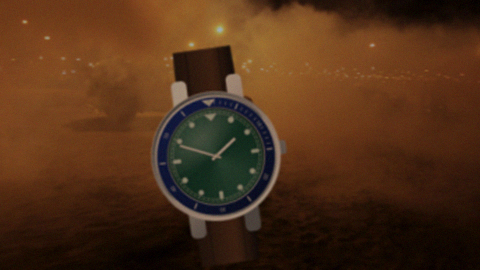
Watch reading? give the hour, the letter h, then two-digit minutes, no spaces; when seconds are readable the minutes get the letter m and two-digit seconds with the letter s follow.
1h49
